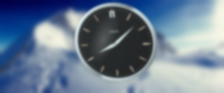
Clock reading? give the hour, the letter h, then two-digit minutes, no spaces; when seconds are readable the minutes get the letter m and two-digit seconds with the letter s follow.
8h08
